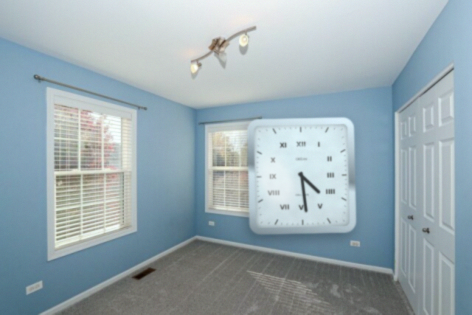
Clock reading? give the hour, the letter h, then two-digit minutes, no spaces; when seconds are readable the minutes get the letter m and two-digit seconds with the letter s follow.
4h29
